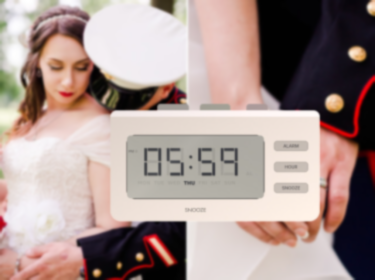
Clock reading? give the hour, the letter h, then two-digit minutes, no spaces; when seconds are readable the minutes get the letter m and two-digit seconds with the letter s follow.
5h59
